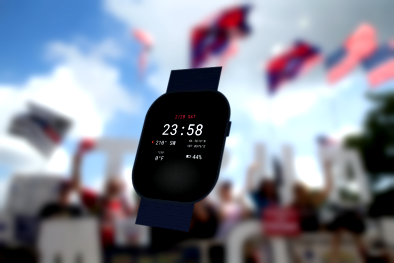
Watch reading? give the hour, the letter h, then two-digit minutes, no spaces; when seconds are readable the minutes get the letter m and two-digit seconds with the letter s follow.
23h58
